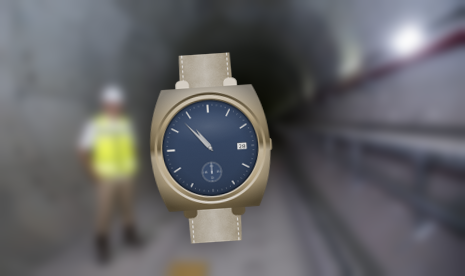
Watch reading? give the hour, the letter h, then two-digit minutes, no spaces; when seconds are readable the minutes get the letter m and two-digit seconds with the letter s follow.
10h53
